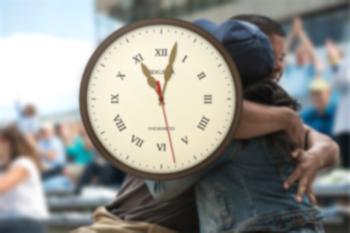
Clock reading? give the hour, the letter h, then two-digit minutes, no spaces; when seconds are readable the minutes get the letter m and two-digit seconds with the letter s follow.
11h02m28s
